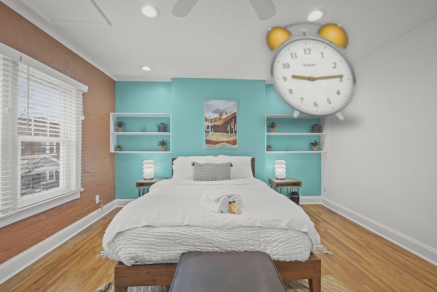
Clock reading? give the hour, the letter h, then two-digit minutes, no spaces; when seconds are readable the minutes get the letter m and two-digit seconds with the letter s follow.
9h14
